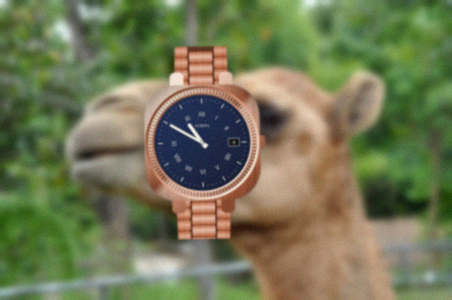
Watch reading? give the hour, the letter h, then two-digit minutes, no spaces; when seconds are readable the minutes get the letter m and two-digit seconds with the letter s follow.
10h50
